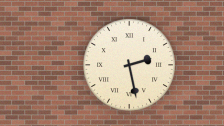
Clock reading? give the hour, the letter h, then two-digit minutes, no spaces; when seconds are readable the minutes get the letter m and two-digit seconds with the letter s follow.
2h28
